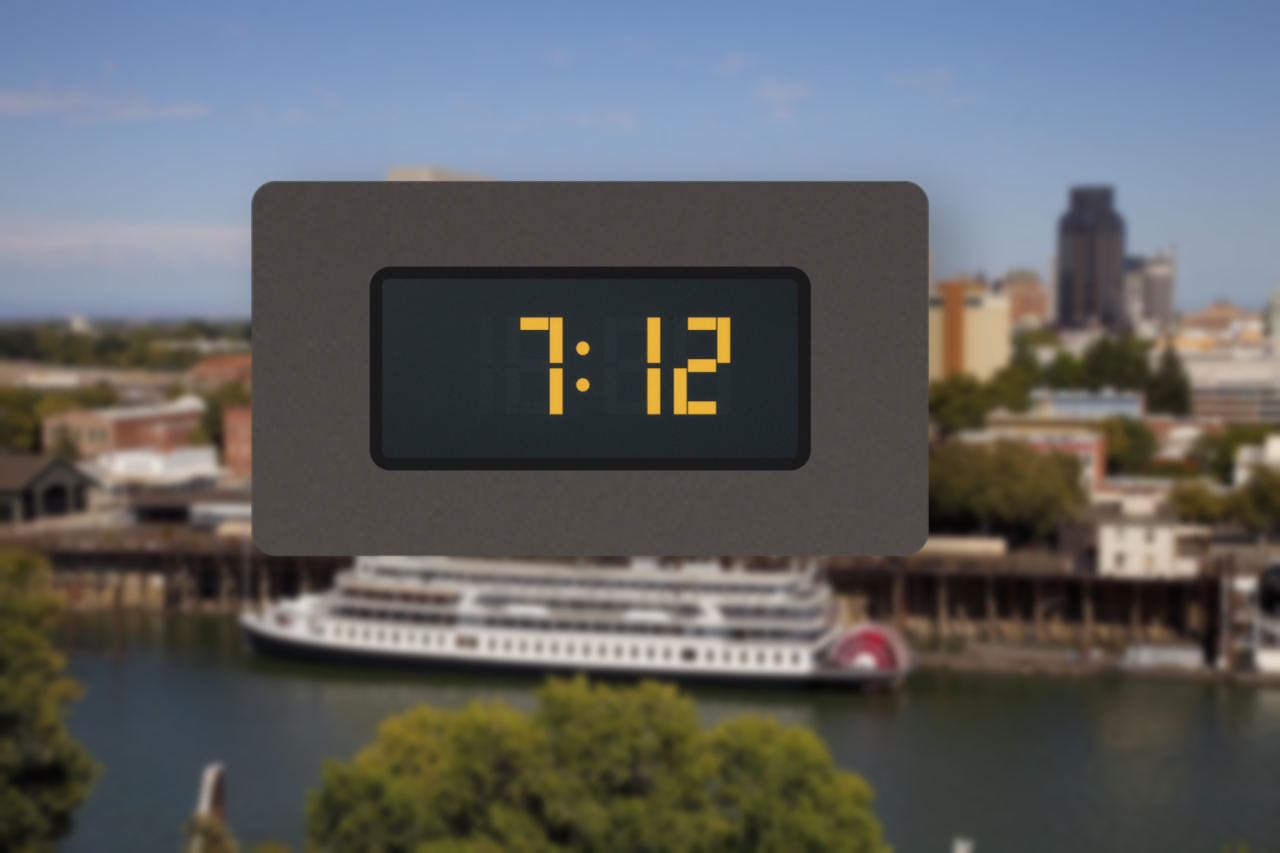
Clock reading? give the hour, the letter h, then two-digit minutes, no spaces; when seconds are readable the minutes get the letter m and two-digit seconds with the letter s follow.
7h12
